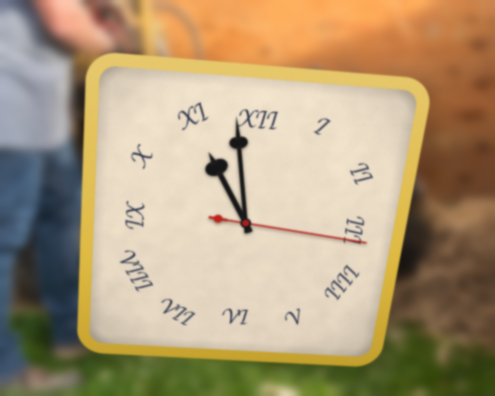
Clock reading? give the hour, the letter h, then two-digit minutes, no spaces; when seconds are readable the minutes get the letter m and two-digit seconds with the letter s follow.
10h58m16s
